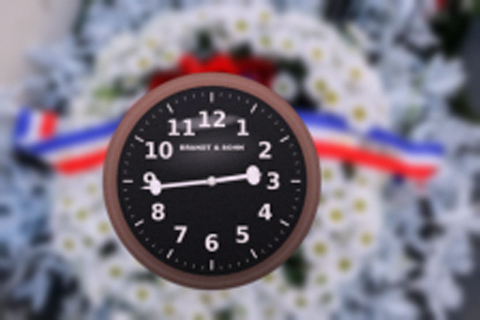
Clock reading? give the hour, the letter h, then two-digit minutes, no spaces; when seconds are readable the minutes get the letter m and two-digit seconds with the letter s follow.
2h44
